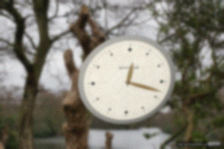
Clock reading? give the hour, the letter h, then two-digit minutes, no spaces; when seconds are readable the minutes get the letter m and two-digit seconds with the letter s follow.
12h18
